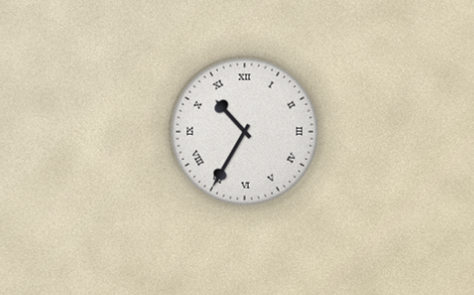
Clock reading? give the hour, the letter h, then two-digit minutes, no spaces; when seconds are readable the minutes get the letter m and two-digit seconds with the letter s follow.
10h35
